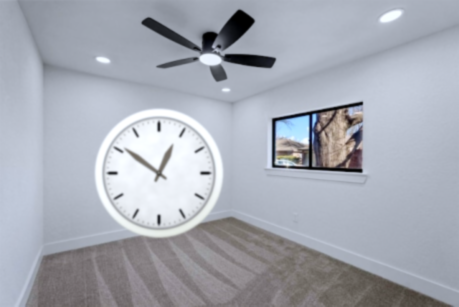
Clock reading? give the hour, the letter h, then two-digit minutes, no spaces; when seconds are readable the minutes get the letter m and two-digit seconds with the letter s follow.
12h51
